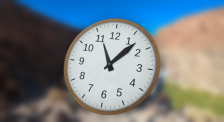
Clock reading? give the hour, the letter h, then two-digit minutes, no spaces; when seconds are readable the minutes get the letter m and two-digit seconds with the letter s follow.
11h07
